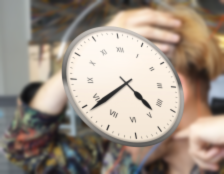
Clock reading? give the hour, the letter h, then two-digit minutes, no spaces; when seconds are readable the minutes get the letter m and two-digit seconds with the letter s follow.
4h39
